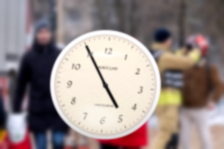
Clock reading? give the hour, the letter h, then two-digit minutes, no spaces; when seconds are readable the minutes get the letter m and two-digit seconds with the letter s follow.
4h55
